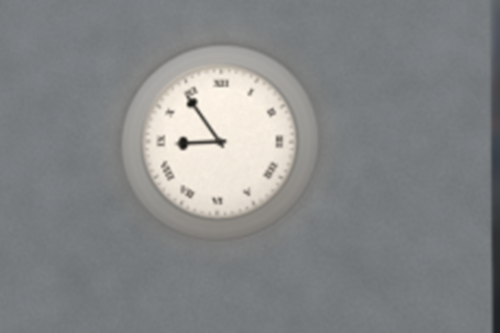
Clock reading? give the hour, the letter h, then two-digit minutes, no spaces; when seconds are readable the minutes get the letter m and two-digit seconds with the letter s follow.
8h54
